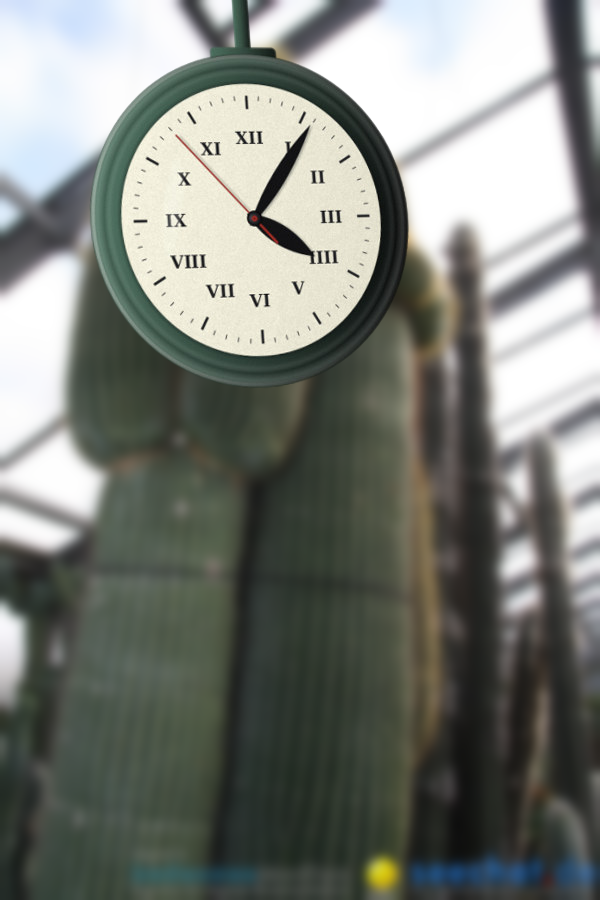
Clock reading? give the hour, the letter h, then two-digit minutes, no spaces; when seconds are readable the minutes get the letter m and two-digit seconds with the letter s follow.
4h05m53s
